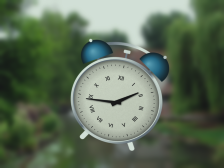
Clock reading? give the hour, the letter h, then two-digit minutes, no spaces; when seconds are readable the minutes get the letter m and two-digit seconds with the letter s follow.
1h44
